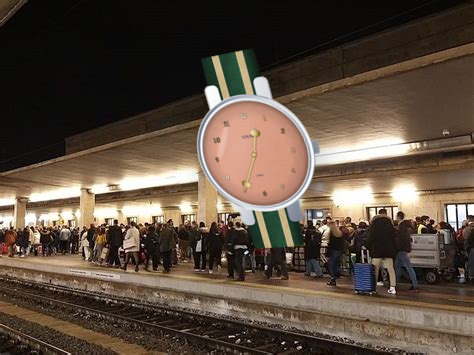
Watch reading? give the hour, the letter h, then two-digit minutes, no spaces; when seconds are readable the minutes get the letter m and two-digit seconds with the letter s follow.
12h35
